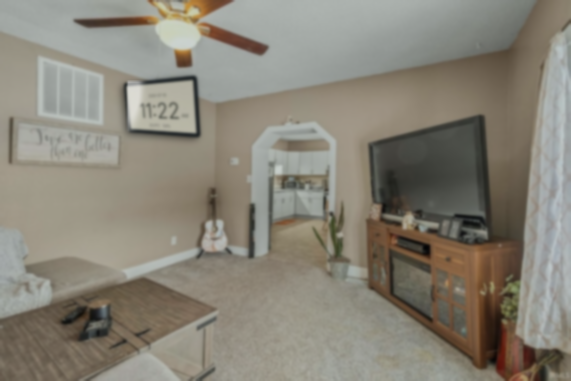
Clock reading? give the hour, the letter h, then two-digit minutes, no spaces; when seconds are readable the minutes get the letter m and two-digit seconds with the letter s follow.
11h22
